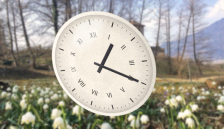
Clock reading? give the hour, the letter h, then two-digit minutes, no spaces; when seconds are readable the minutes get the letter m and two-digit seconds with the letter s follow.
1h20
